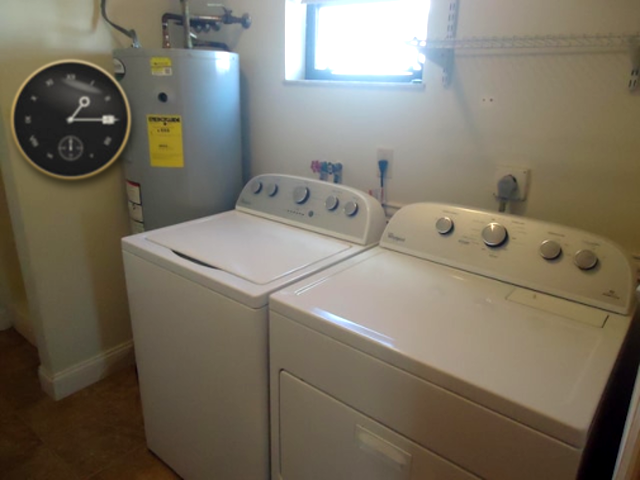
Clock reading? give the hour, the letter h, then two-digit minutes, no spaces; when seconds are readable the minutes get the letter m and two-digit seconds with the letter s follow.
1h15
